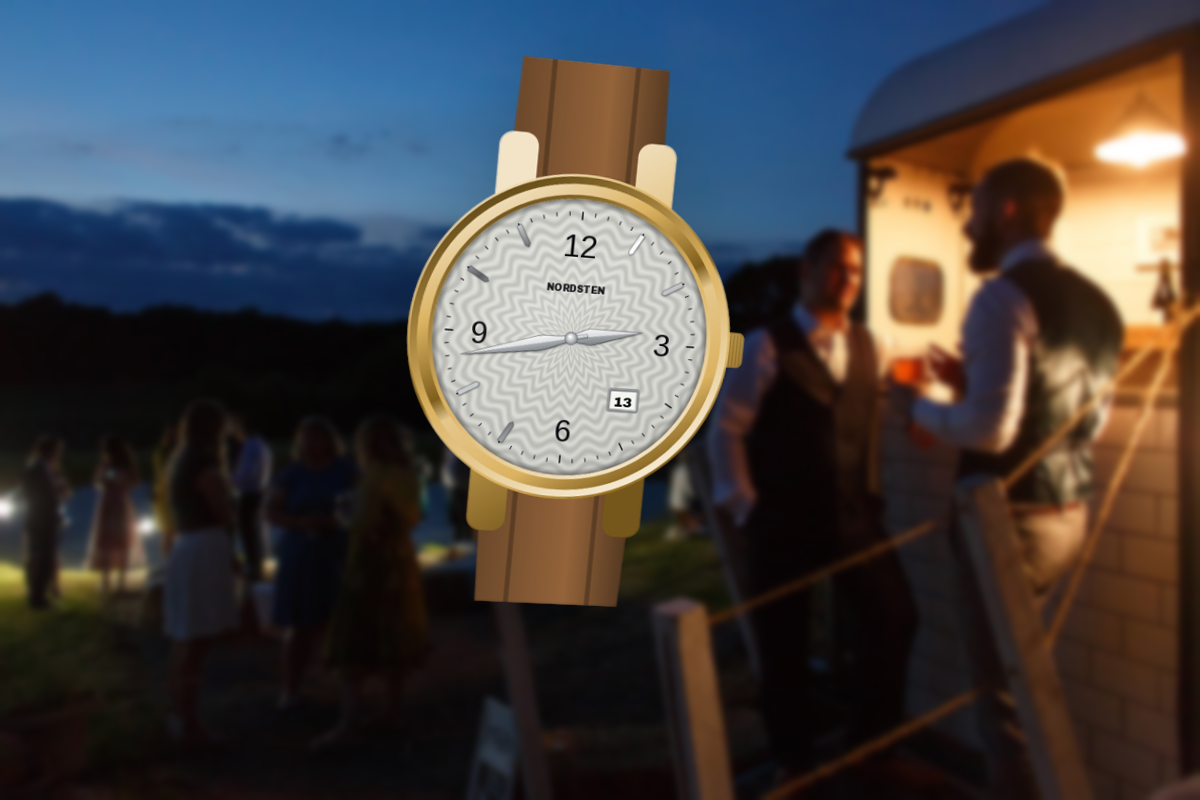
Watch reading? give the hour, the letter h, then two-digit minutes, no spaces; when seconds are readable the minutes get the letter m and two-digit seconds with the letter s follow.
2h43
